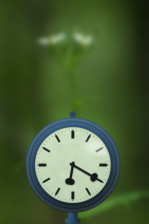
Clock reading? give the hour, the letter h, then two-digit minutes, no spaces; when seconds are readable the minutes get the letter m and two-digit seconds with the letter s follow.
6h20
